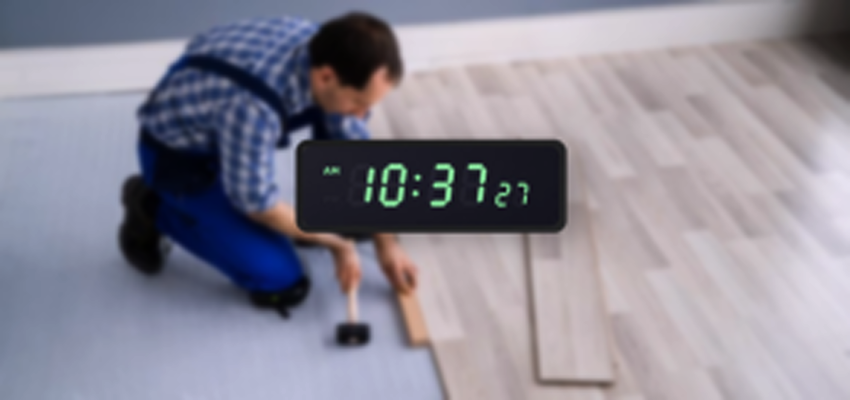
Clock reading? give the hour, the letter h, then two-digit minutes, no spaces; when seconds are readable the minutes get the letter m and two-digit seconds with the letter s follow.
10h37m27s
